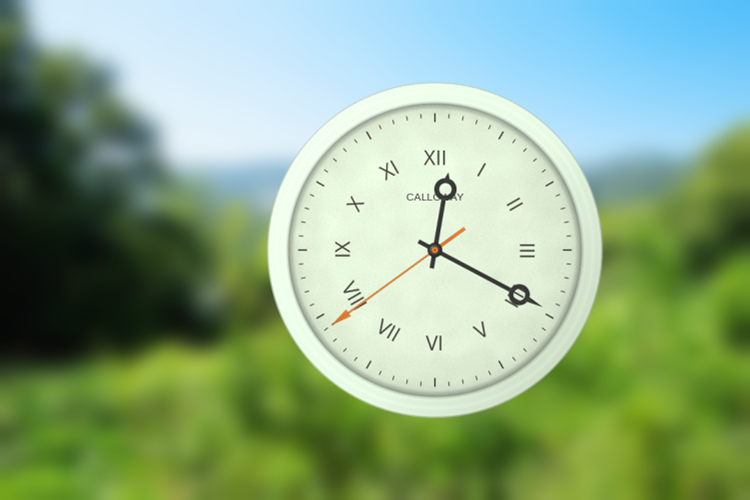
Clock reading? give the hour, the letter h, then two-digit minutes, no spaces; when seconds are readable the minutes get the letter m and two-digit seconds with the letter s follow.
12h19m39s
